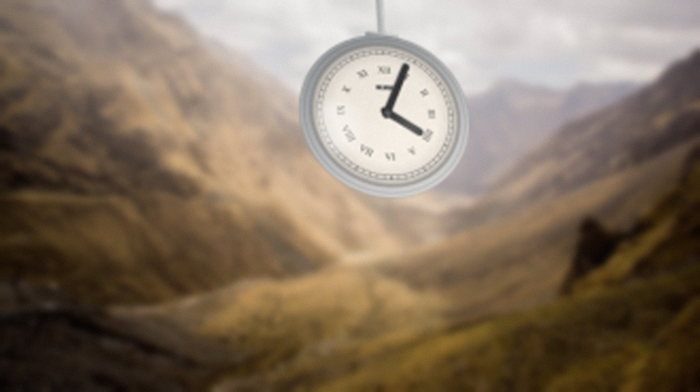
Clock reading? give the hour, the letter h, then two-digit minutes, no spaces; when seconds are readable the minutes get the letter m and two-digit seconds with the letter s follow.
4h04
